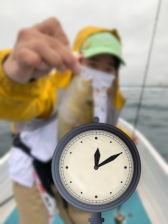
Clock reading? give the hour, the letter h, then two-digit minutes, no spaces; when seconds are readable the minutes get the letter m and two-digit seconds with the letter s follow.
12h10
